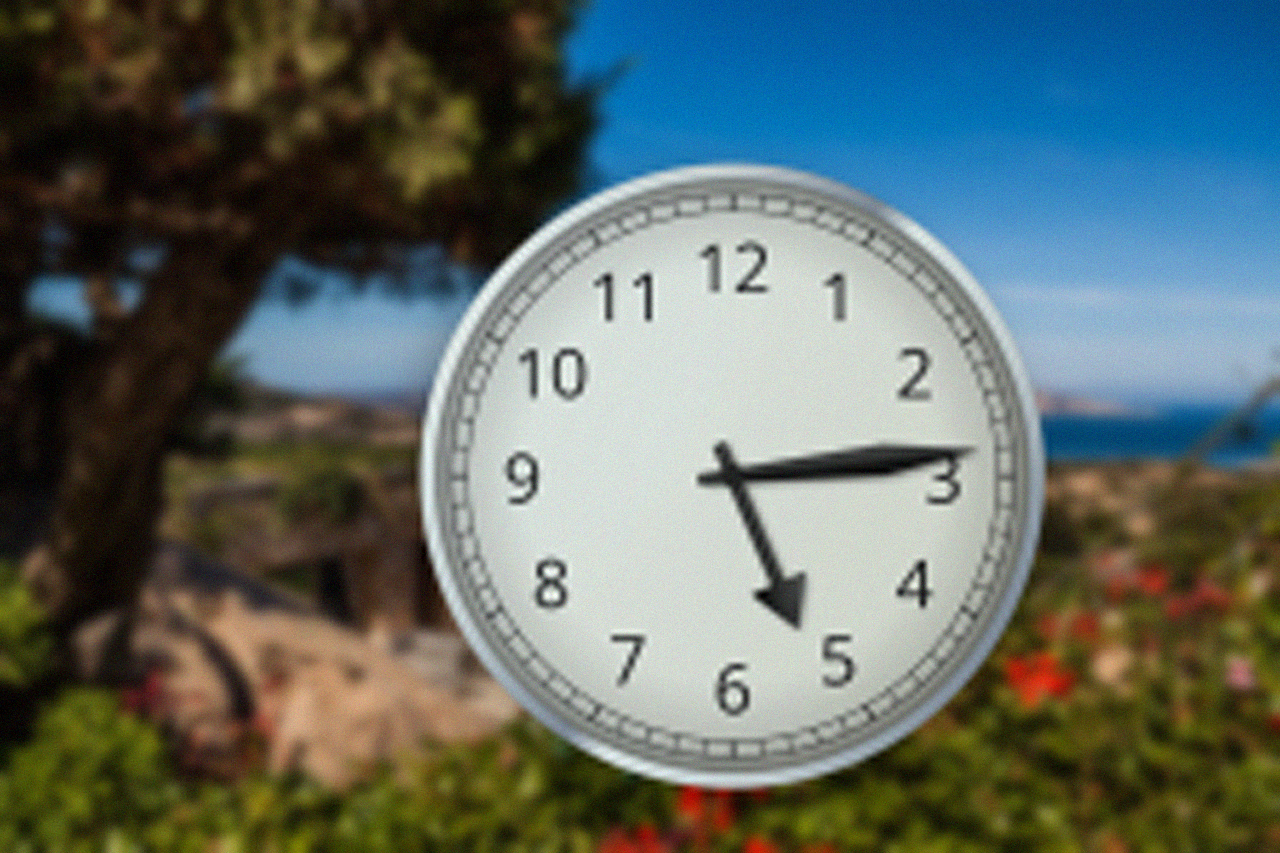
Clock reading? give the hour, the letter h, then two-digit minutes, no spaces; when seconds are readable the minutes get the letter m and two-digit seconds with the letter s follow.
5h14
